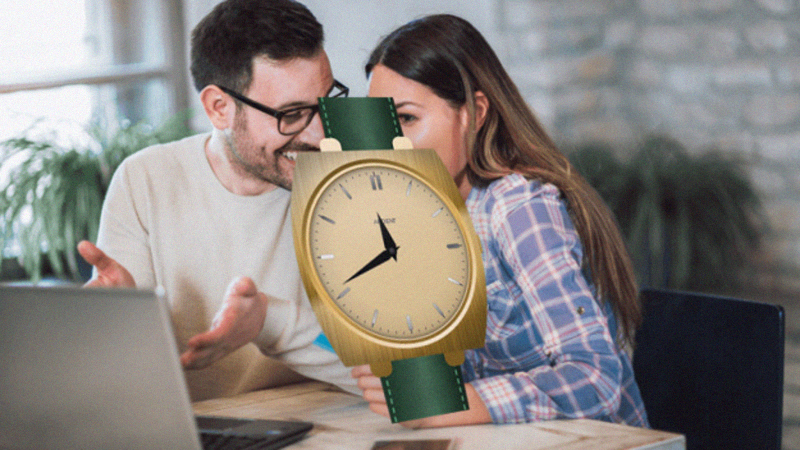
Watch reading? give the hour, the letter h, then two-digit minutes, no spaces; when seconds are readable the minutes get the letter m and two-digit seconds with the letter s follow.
11h41
